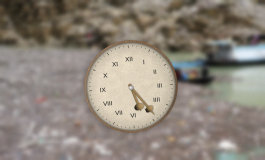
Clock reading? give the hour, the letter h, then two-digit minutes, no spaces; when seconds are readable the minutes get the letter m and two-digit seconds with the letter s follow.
5h24
